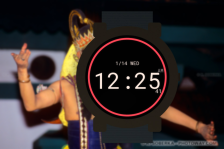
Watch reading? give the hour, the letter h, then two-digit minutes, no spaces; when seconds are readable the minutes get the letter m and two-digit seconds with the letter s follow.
12h25
